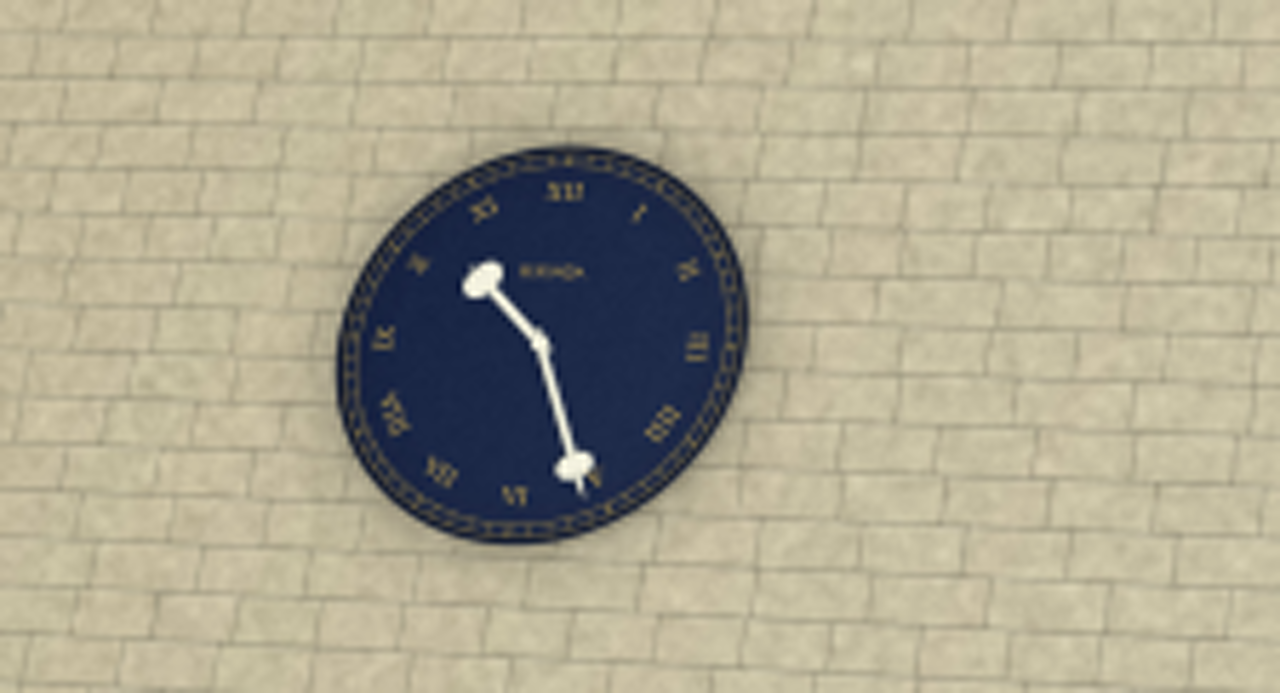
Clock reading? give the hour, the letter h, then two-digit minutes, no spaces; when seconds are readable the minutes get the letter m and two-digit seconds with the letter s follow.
10h26
